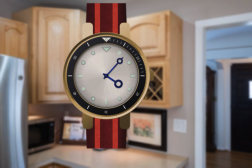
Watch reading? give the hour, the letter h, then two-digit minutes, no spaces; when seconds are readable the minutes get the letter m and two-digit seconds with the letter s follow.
4h07
